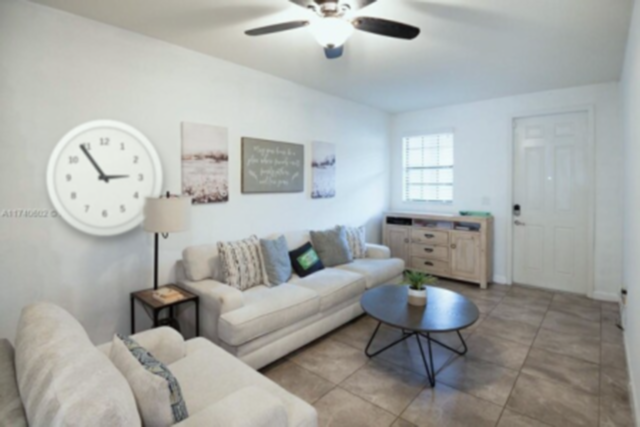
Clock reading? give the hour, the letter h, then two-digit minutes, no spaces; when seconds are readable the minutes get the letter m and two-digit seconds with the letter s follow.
2h54
